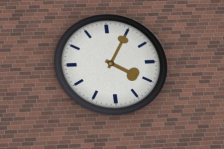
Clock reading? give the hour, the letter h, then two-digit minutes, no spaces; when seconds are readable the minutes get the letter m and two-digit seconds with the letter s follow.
4h05
